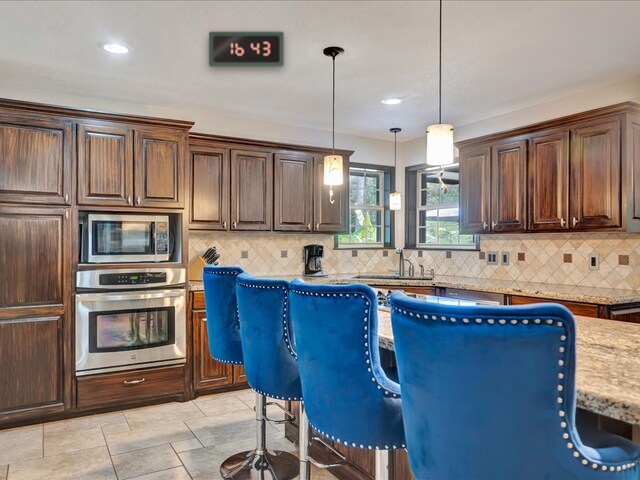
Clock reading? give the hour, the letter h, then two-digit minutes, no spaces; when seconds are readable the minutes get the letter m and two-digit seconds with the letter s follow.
16h43
